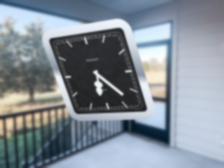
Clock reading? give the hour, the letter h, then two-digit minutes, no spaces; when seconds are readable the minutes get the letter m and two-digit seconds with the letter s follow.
6h23
